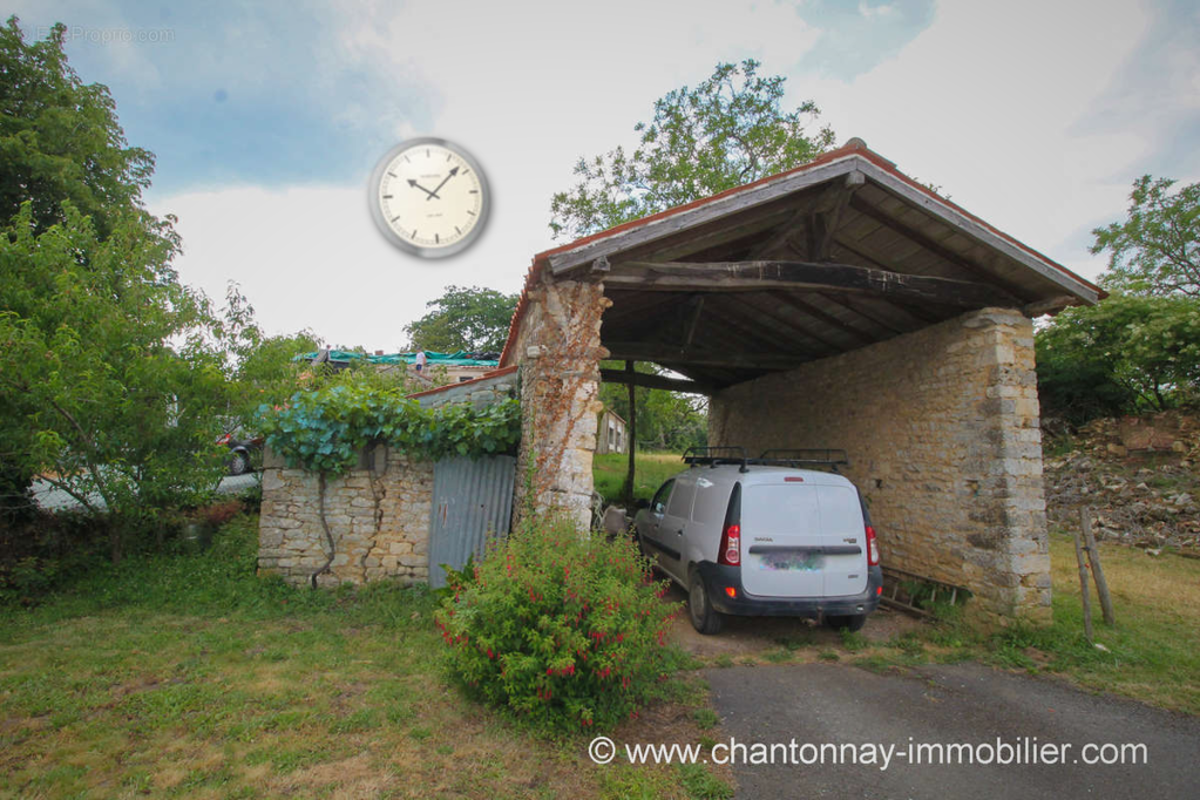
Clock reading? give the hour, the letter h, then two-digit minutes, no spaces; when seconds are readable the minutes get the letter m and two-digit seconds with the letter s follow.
10h08
